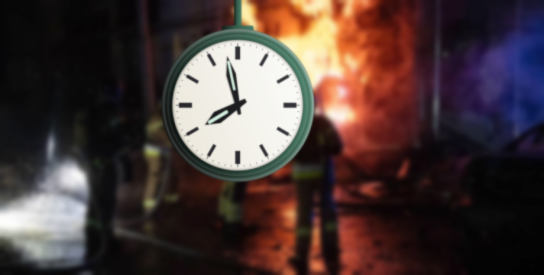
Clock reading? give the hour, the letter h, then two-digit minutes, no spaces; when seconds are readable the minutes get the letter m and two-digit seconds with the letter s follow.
7h58
